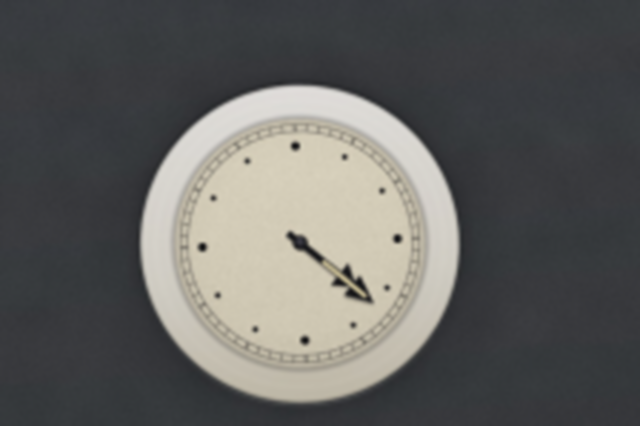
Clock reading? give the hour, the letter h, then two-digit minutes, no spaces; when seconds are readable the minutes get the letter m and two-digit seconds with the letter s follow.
4h22
